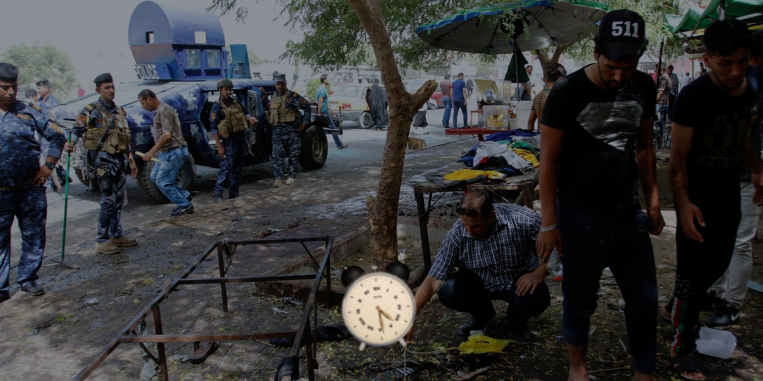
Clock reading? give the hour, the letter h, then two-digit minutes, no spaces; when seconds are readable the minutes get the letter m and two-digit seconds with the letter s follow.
4h29
